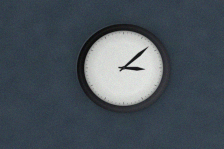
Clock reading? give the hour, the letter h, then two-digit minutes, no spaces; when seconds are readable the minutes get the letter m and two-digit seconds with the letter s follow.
3h08
